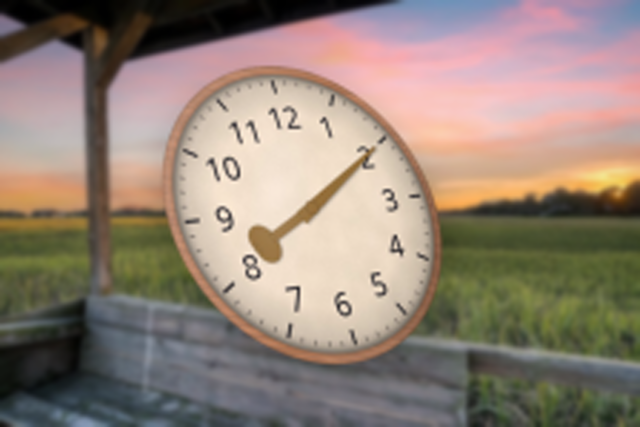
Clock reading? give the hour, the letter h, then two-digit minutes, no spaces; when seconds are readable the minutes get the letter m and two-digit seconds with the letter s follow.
8h10
